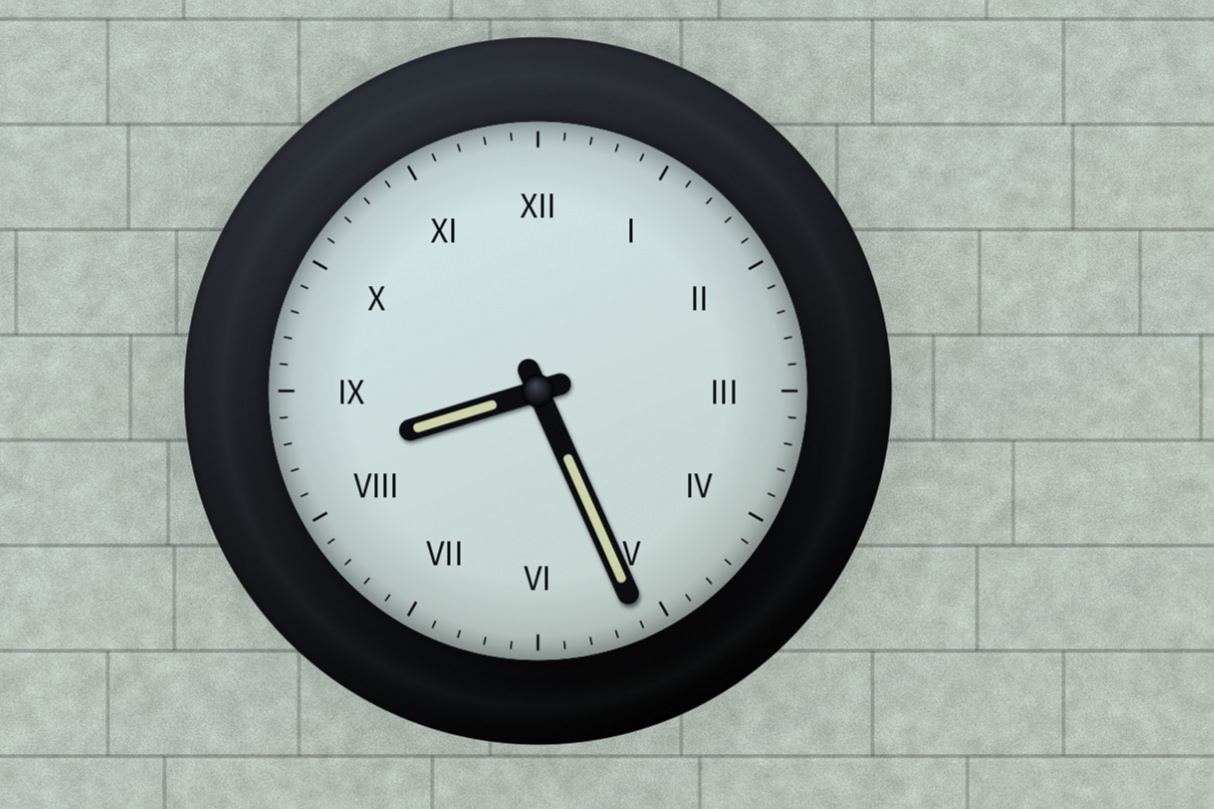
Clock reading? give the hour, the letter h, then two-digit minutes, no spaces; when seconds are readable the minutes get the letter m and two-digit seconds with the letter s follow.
8h26
